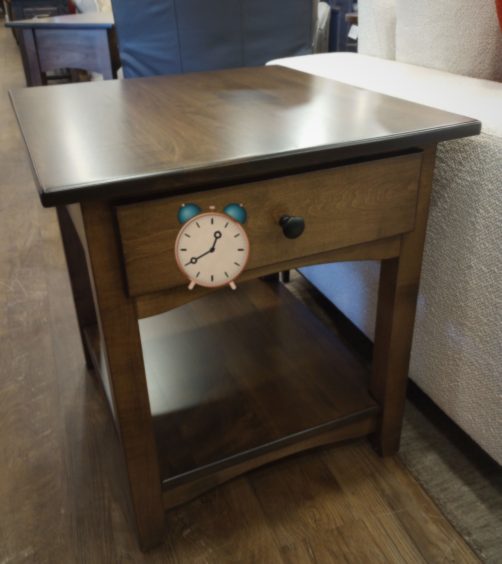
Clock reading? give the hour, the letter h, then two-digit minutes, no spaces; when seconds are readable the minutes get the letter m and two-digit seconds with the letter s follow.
12h40
